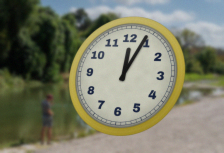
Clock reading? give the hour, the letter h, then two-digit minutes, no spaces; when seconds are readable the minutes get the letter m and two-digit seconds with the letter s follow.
12h04
